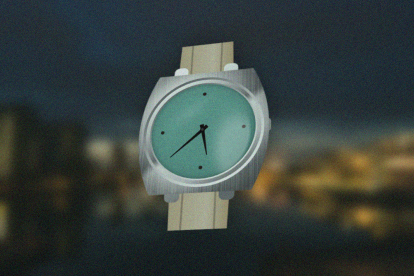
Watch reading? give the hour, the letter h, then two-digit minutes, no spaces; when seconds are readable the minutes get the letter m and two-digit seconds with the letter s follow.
5h38
